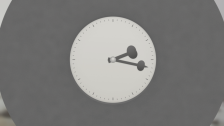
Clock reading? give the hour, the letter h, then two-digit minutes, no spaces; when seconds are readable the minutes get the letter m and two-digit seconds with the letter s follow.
2h17
